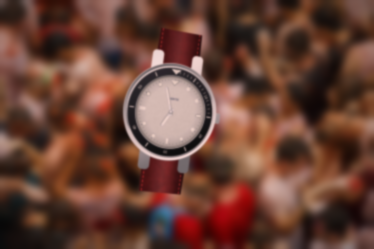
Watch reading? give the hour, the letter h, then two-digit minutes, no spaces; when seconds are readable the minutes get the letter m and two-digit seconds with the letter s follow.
6h57
